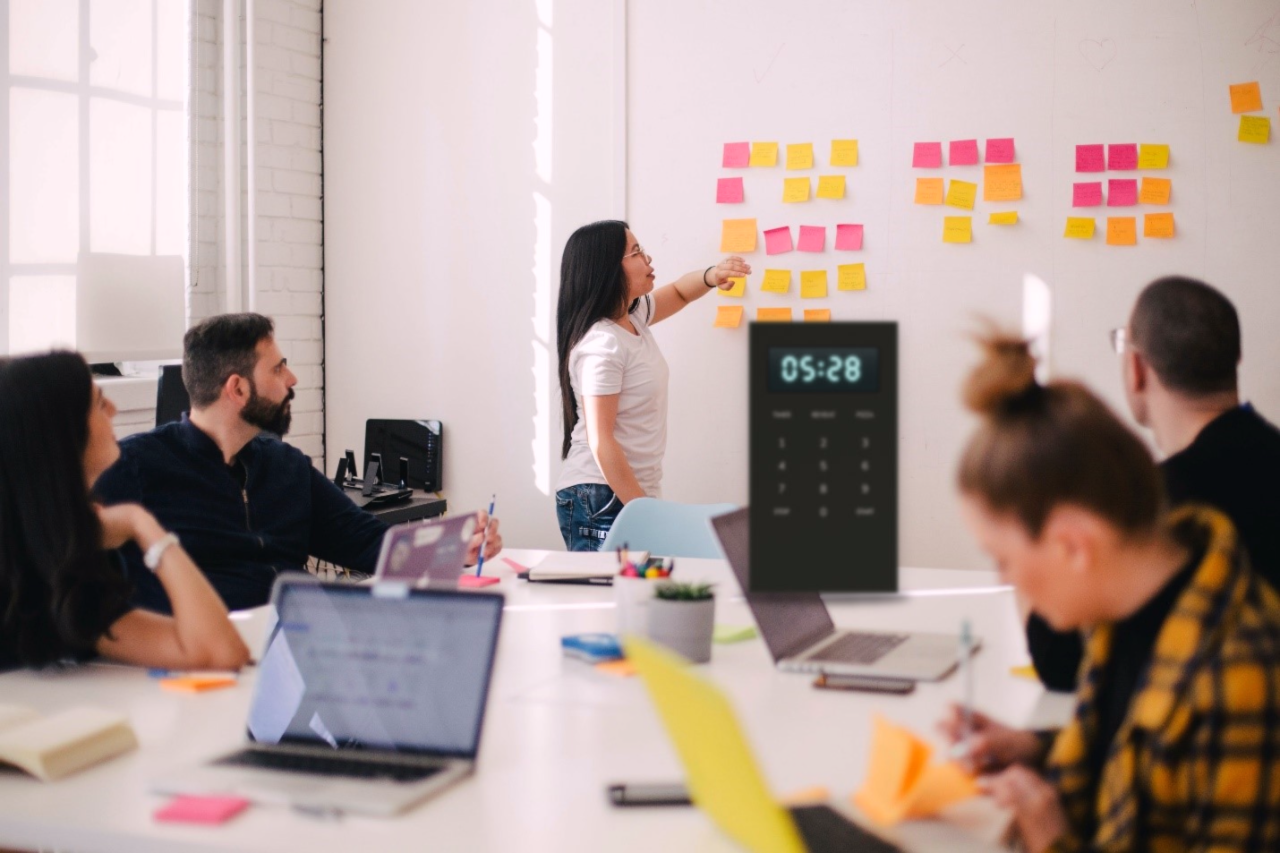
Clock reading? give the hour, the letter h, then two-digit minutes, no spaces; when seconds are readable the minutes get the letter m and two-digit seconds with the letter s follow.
5h28
